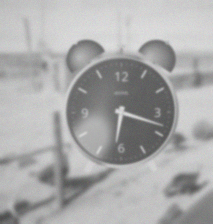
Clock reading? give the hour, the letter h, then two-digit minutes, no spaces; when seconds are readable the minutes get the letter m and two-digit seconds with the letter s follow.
6h18
